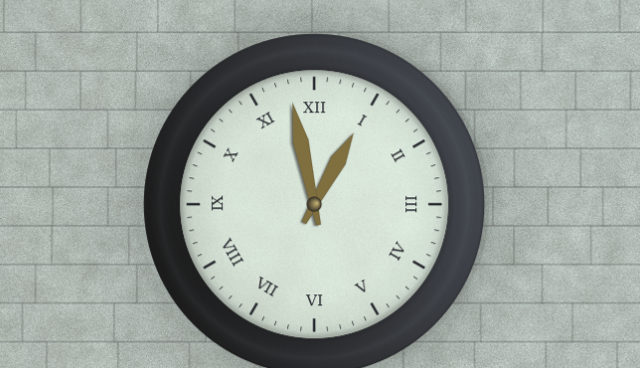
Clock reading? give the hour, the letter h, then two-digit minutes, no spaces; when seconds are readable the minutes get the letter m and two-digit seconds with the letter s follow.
12h58
